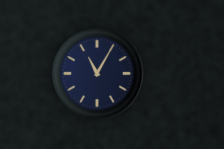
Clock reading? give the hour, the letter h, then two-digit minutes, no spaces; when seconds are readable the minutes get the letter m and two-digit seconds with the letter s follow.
11h05
